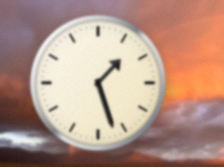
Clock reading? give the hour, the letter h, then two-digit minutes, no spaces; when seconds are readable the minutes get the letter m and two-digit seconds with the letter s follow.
1h27
